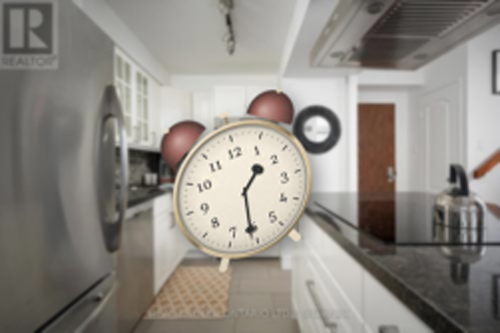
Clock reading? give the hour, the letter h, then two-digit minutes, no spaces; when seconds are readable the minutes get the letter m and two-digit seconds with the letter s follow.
1h31
